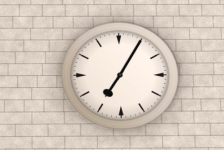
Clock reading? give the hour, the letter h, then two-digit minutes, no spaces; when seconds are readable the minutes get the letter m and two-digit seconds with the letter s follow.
7h05
